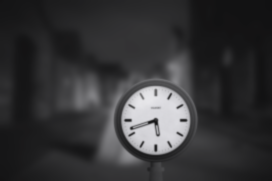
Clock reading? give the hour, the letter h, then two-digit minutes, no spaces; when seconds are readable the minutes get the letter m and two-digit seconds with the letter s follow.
5h42
